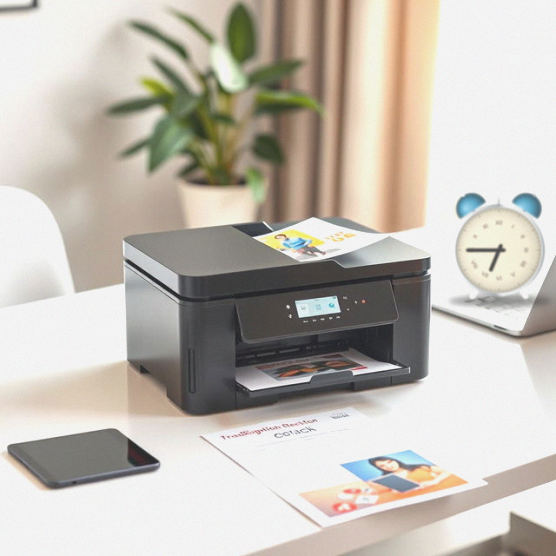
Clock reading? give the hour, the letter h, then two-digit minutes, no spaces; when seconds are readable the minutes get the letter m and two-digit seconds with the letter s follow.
6h45
